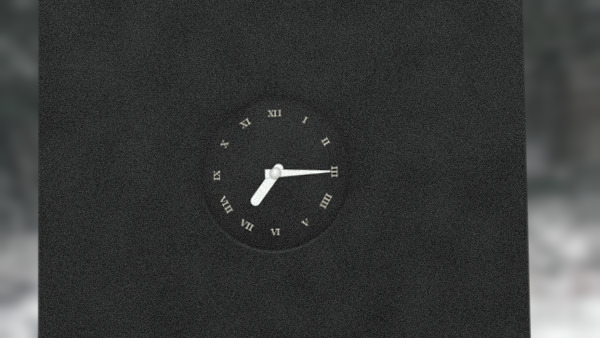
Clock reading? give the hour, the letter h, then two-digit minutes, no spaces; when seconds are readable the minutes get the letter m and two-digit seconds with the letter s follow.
7h15
